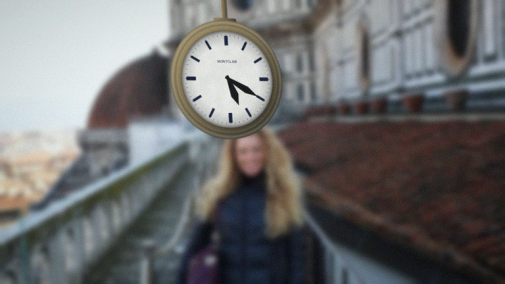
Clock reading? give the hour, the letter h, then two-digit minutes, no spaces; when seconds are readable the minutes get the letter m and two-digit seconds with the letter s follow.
5h20
